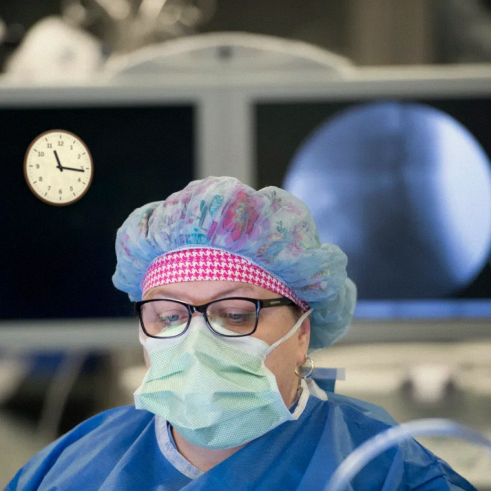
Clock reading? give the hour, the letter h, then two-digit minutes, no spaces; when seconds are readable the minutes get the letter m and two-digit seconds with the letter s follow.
11h16
